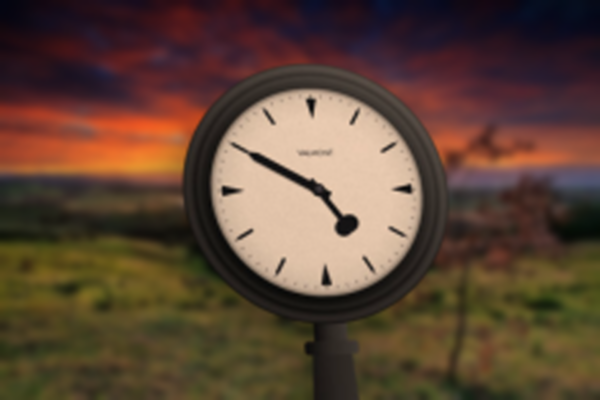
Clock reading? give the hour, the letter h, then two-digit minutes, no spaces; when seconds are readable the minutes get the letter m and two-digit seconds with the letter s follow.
4h50
